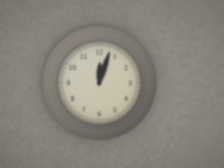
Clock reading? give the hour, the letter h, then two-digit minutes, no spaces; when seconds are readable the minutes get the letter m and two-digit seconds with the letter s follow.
12h03
